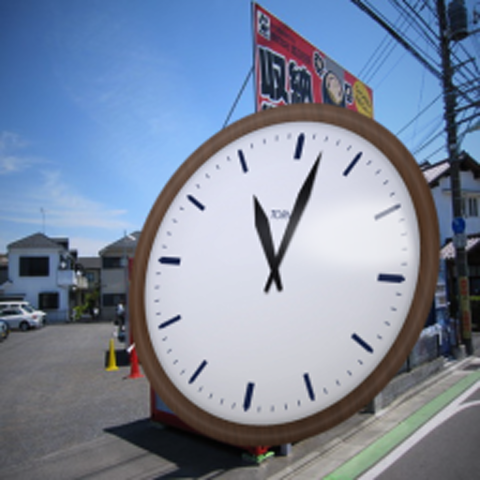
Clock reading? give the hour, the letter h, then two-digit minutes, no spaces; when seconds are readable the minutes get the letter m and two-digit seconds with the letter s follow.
11h02
